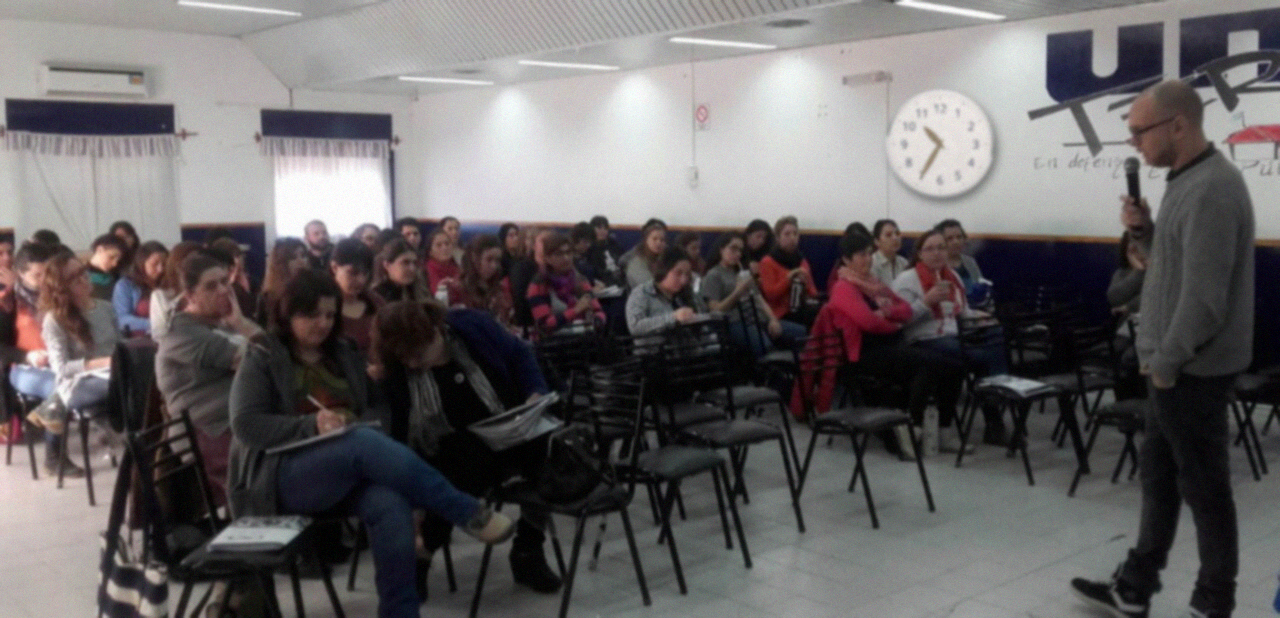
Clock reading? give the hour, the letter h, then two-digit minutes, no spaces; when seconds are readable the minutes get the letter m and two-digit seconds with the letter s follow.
10h35
